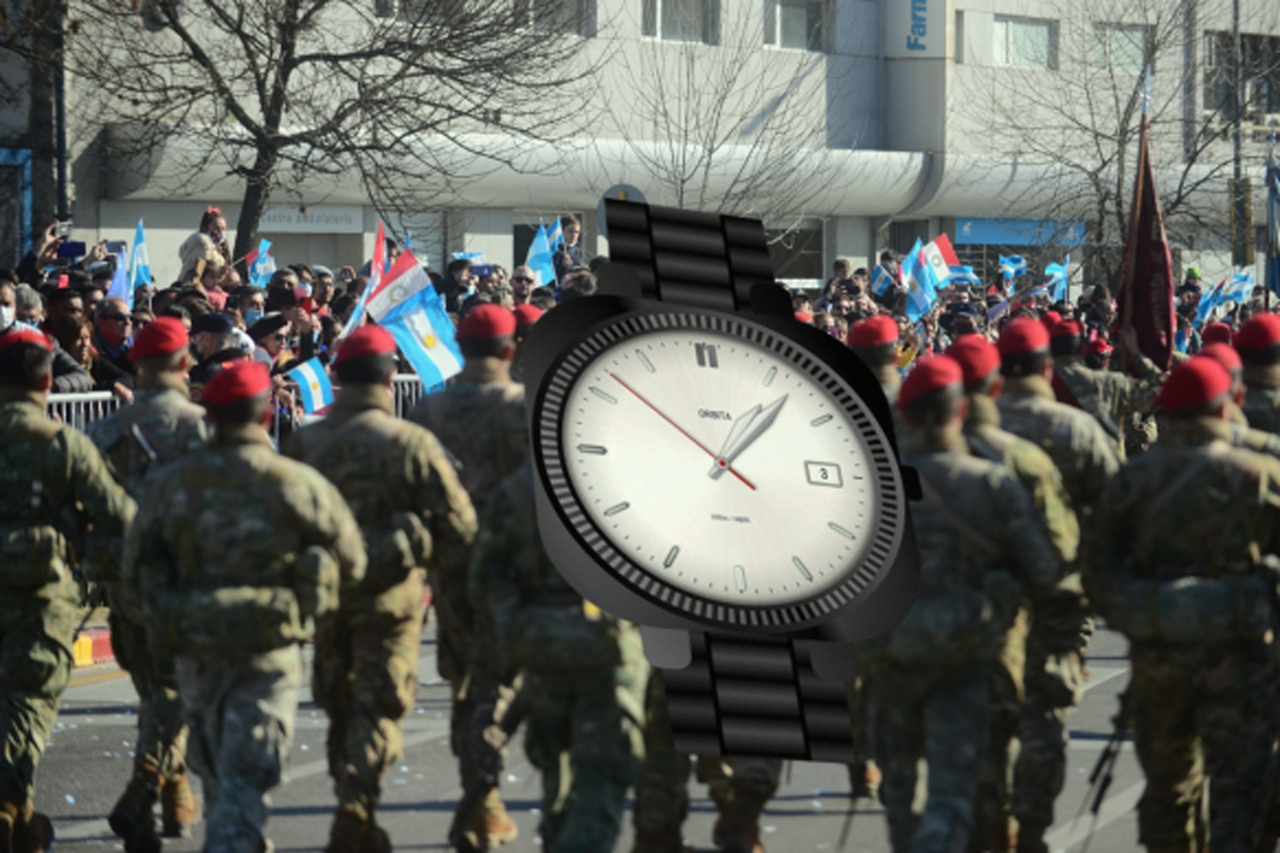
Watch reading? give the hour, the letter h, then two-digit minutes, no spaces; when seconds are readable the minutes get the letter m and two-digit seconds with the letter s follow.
1h06m52s
